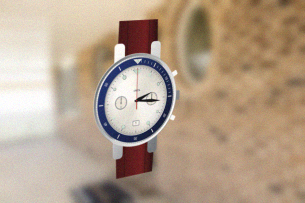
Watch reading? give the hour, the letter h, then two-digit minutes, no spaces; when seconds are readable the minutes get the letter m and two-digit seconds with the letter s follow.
2h16
